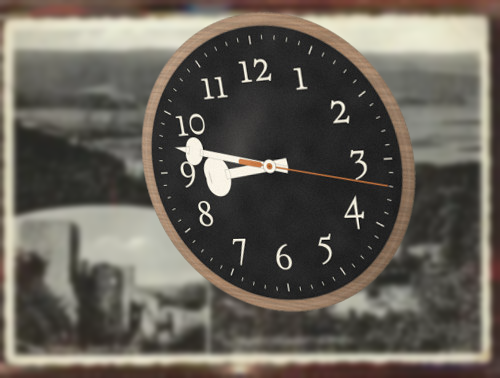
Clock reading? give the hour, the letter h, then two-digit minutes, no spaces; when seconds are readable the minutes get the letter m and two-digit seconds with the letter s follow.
8h47m17s
